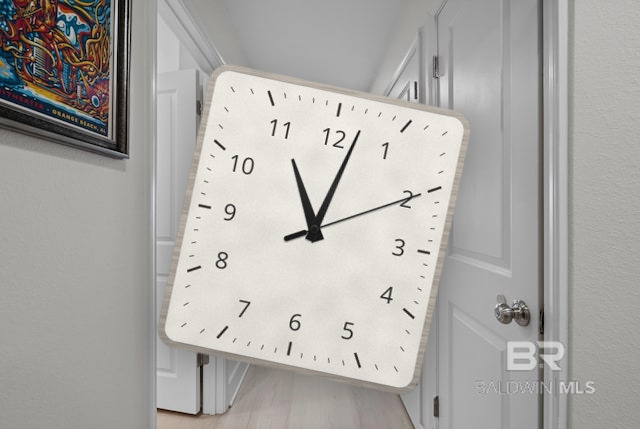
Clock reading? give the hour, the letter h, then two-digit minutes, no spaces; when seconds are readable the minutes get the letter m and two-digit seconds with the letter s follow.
11h02m10s
